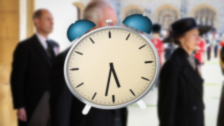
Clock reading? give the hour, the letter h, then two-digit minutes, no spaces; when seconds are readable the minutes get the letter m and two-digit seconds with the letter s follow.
5h32
